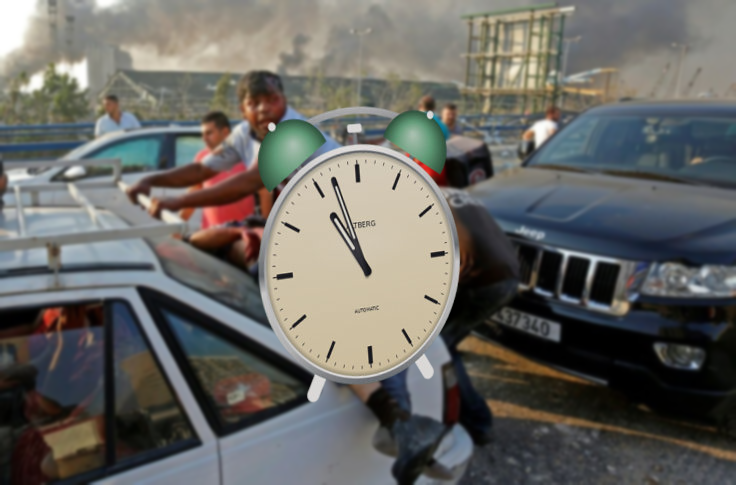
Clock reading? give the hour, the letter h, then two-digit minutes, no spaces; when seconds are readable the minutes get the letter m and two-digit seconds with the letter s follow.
10h57
